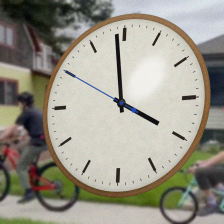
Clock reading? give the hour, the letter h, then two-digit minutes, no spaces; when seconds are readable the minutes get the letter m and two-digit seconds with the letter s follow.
3h58m50s
